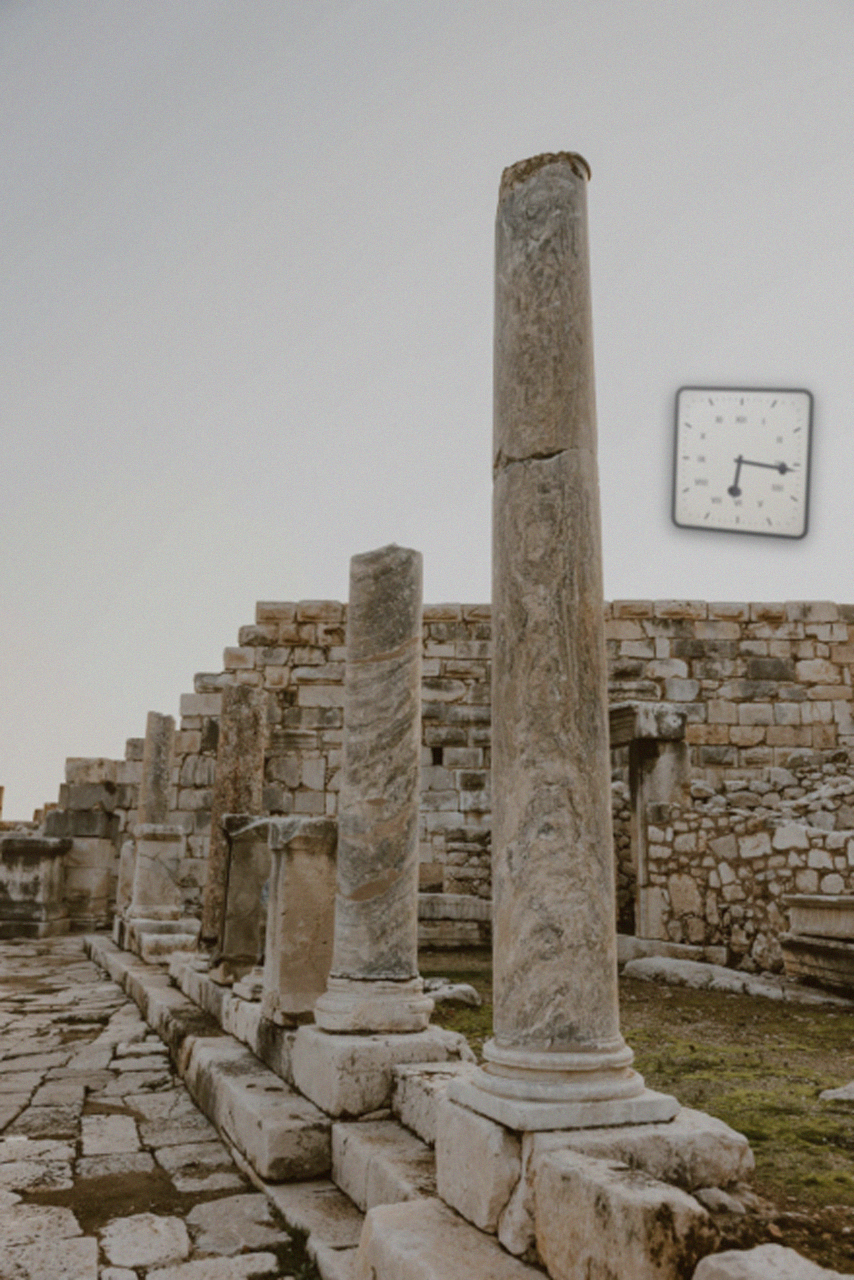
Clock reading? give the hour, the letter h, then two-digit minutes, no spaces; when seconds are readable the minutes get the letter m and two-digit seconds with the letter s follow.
6h16
